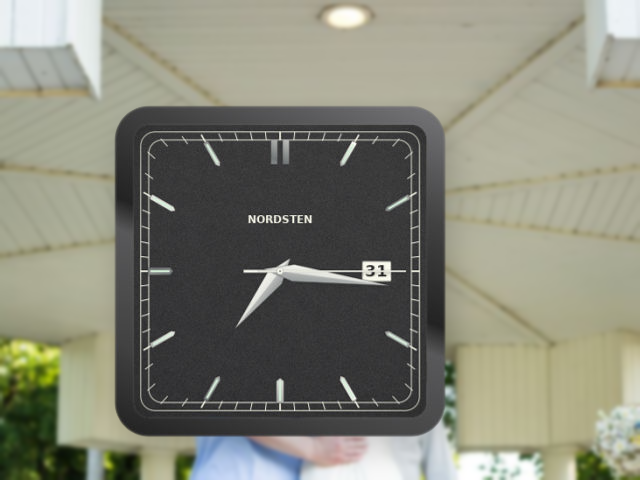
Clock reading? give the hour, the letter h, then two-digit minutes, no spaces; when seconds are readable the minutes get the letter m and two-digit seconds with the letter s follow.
7h16m15s
